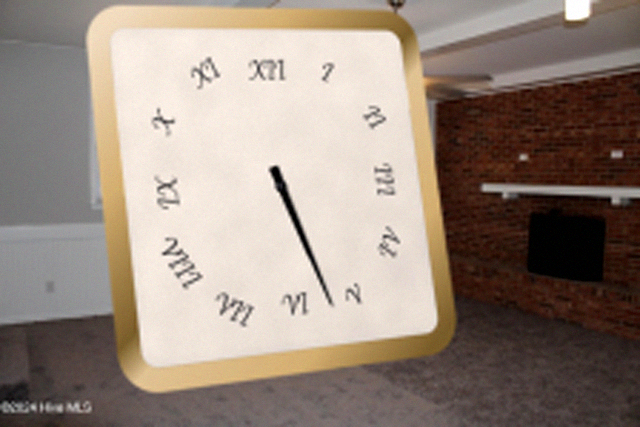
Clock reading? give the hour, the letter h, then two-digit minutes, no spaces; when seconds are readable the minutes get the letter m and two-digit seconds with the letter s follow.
5h27
